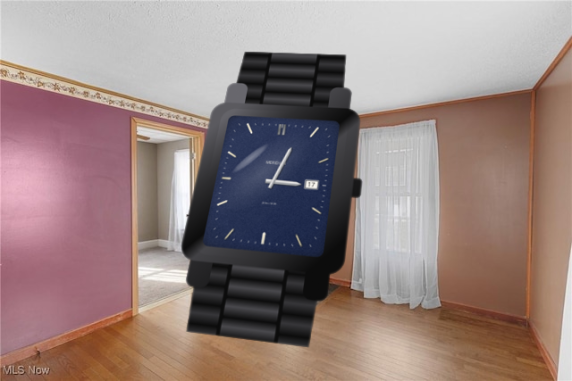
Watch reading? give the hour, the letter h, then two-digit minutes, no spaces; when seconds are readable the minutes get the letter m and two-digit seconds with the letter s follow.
3h03
